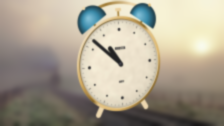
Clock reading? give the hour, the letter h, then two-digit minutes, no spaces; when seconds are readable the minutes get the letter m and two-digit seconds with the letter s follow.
10h52
